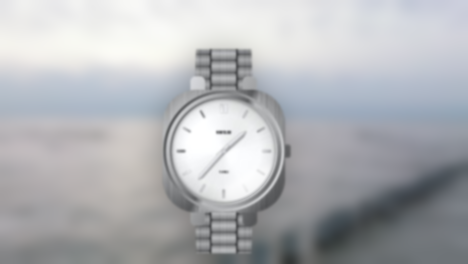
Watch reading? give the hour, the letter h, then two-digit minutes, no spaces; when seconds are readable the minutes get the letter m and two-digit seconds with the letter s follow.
1h37
